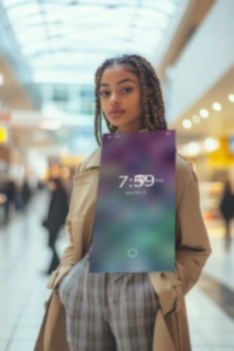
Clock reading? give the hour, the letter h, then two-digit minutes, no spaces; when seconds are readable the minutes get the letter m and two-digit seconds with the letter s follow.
7h59
